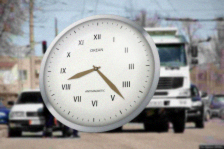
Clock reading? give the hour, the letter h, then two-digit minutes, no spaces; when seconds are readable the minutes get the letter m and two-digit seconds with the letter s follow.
8h23
